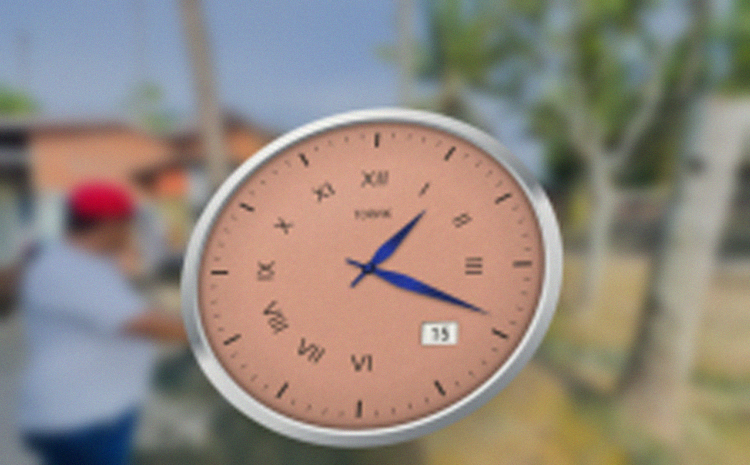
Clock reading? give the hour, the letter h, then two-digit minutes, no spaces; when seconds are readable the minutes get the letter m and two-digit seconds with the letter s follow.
1h19
